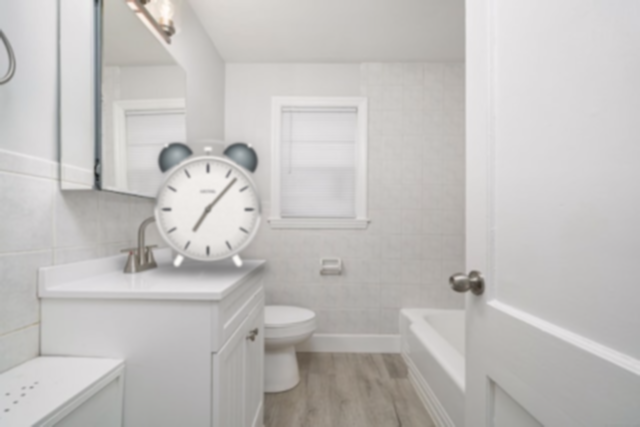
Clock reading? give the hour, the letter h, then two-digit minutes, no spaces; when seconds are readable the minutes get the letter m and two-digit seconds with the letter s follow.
7h07
